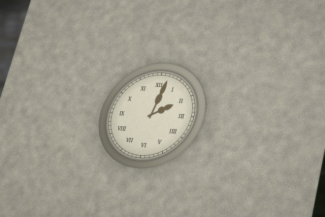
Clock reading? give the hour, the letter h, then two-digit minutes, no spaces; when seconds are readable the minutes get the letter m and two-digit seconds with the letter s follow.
2h02
